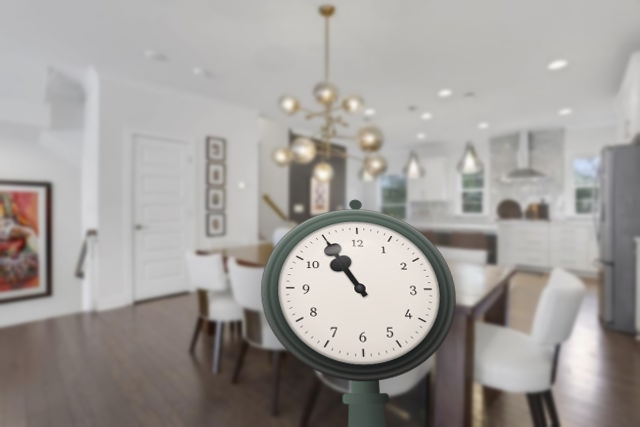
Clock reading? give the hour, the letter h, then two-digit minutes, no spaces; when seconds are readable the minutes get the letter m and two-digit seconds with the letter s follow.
10h55
